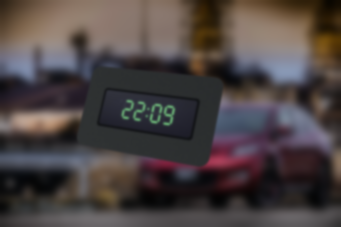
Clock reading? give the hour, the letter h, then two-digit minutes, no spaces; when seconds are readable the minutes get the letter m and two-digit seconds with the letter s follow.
22h09
